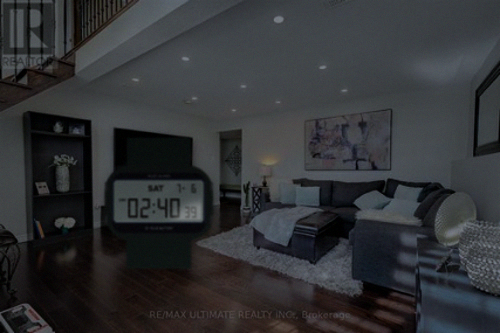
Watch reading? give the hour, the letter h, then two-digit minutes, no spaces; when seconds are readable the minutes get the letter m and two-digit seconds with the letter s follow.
2h40m39s
